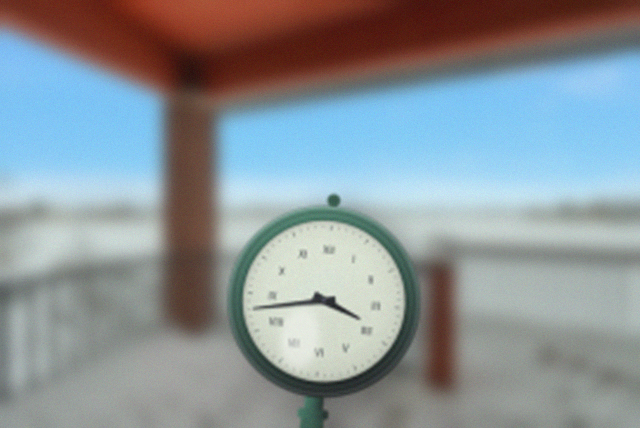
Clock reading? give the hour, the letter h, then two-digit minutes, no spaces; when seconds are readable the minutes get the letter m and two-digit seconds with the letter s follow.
3h43
